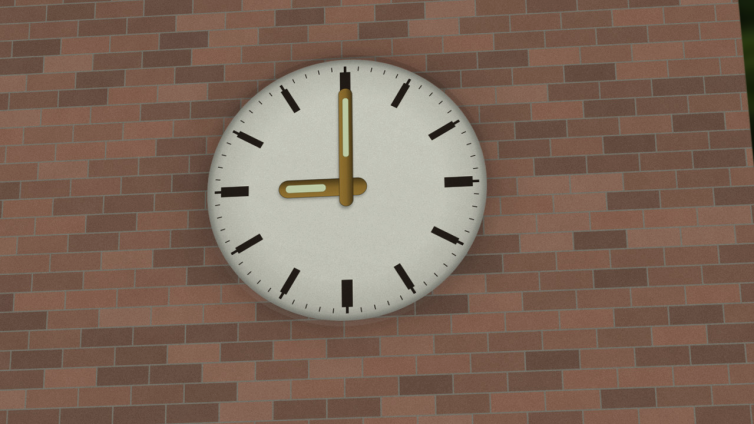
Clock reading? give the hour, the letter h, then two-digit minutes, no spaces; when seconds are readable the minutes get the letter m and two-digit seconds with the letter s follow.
9h00
